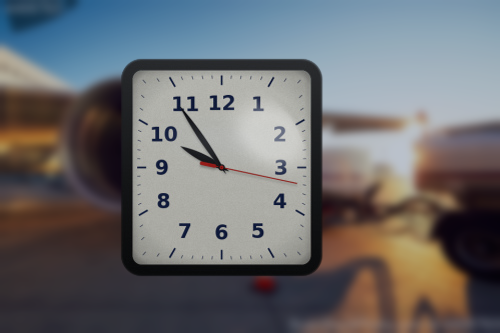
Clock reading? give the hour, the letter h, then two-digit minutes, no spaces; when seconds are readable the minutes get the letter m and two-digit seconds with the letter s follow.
9h54m17s
